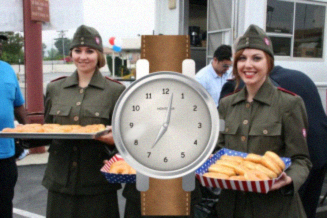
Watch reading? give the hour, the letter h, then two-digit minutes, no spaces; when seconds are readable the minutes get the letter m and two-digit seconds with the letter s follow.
7h02
